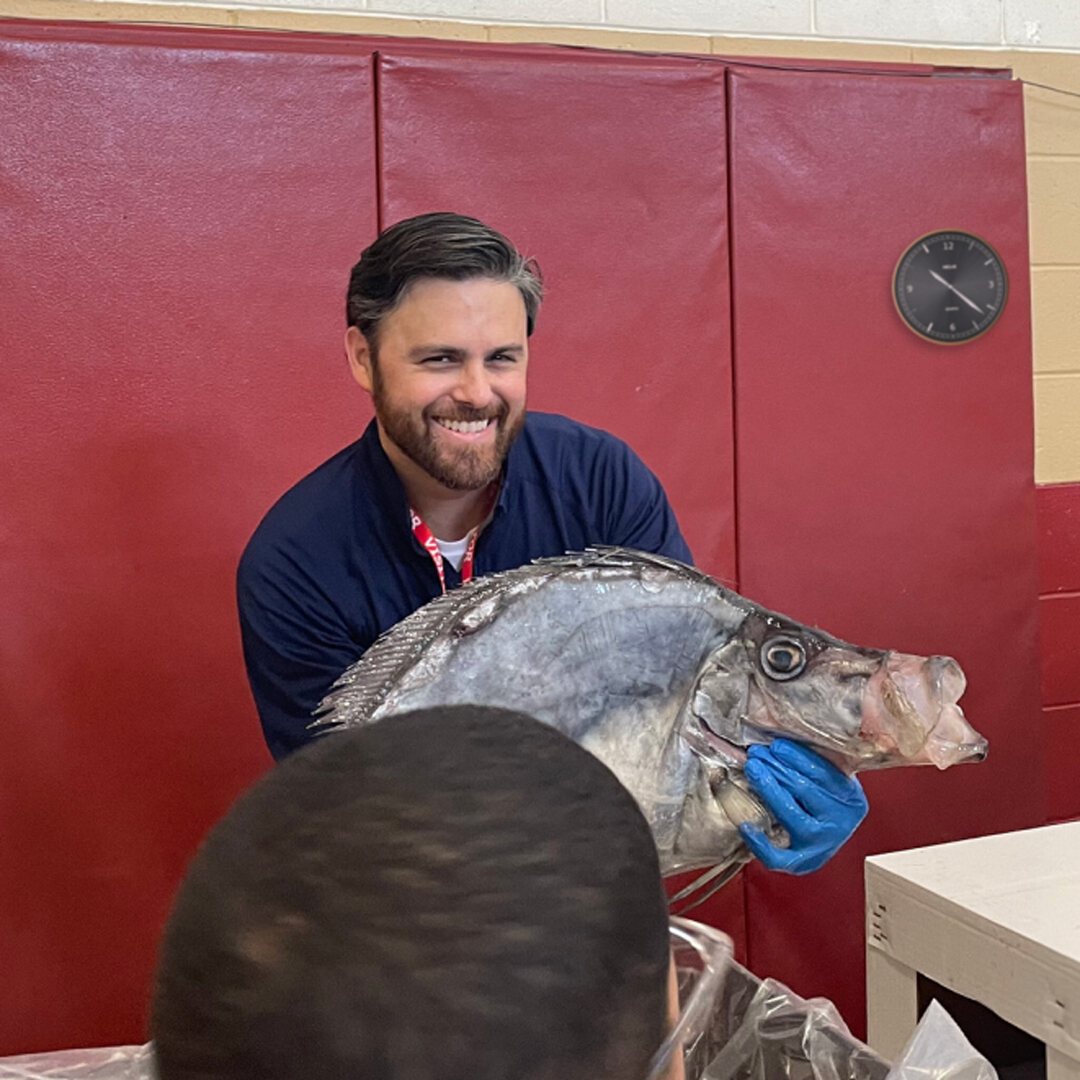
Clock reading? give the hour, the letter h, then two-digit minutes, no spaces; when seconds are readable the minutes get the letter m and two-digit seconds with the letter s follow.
10h22
